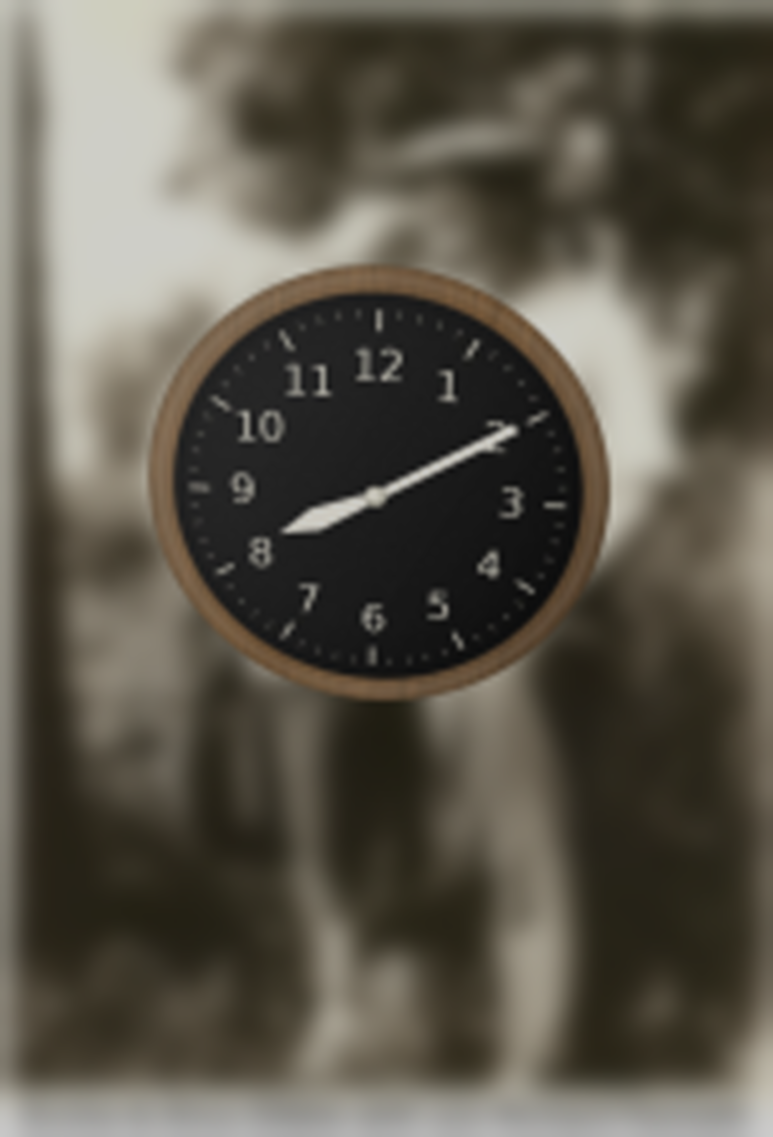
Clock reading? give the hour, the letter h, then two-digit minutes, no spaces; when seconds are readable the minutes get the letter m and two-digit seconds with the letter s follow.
8h10
